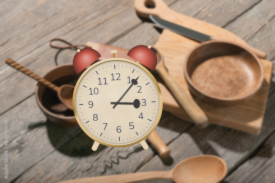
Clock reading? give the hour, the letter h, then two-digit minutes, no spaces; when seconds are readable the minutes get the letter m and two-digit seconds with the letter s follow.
3h07
